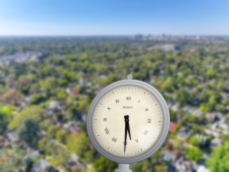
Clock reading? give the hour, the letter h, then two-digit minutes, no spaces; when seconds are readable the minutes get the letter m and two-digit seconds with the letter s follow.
5h30
